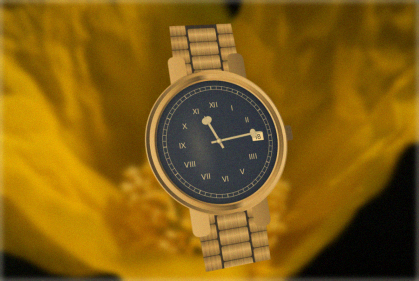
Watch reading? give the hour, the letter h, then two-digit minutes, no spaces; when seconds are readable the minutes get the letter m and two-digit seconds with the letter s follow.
11h14
